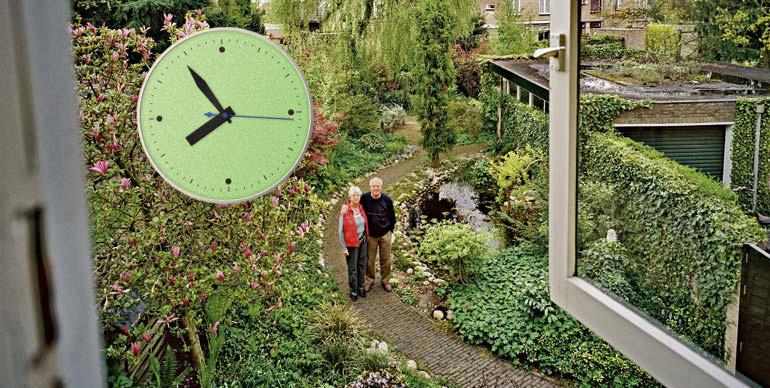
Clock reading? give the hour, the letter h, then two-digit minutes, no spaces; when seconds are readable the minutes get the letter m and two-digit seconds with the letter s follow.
7h54m16s
